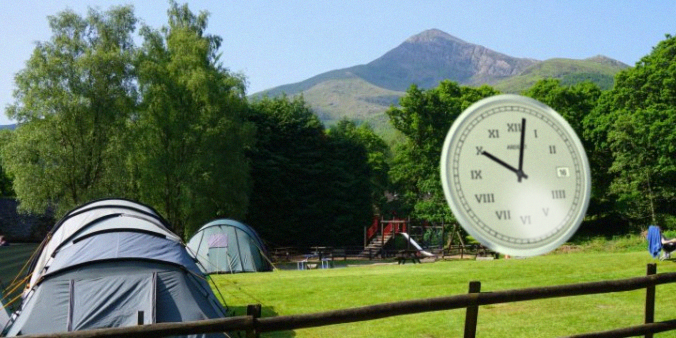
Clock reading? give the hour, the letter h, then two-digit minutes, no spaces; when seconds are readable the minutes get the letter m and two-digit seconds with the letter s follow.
10h02
